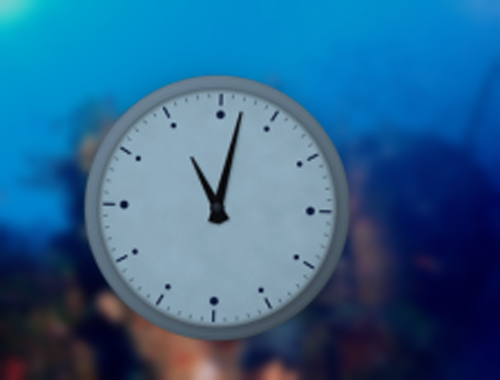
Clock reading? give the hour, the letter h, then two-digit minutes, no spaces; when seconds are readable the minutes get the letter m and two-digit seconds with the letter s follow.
11h02
